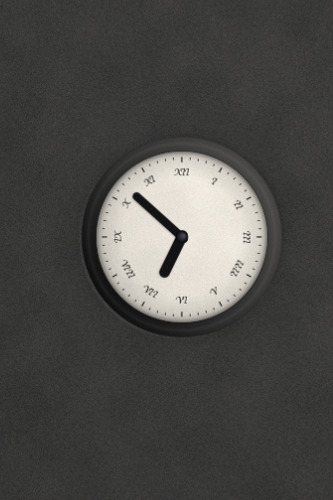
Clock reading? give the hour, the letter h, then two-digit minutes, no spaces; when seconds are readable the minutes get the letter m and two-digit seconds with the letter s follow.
6h52
